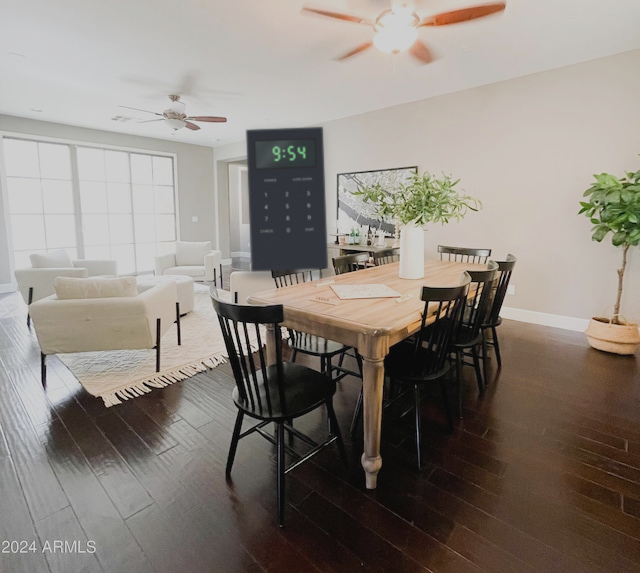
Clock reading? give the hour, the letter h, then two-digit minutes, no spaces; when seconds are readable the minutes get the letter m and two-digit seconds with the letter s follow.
9h54
